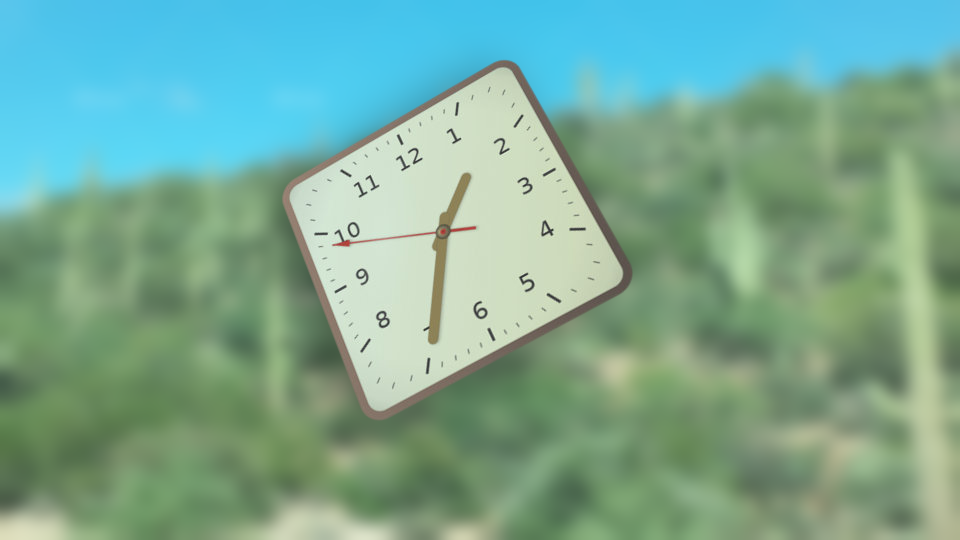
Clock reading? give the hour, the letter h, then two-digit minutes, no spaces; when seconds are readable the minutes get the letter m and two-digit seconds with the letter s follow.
1h34m49s
